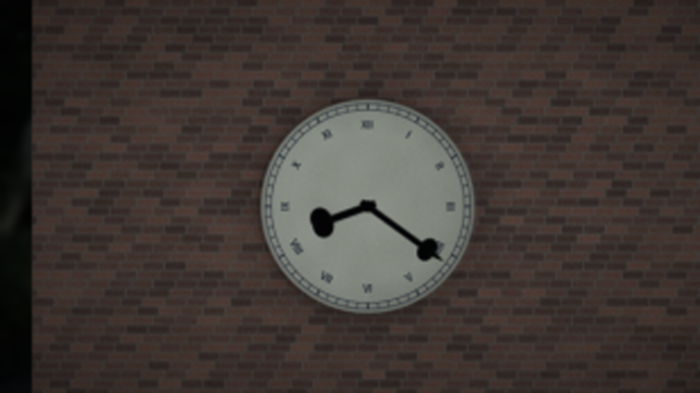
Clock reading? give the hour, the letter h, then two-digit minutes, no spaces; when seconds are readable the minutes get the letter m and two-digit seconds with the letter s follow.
8h21
